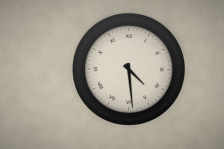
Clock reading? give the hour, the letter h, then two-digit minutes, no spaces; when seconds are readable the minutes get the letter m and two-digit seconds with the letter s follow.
4h29
